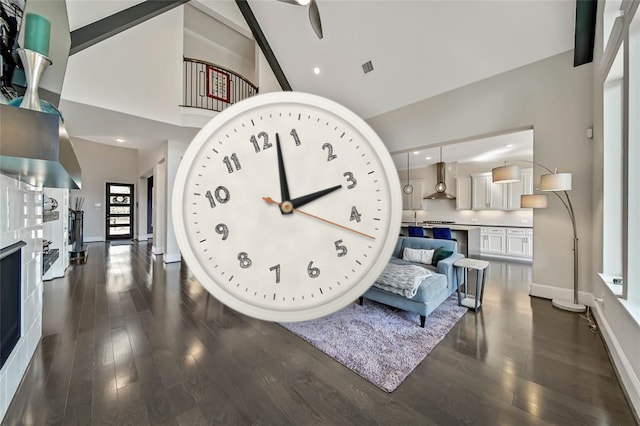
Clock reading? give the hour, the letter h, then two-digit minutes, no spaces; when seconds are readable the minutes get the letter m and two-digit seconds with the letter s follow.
3h02m22s
